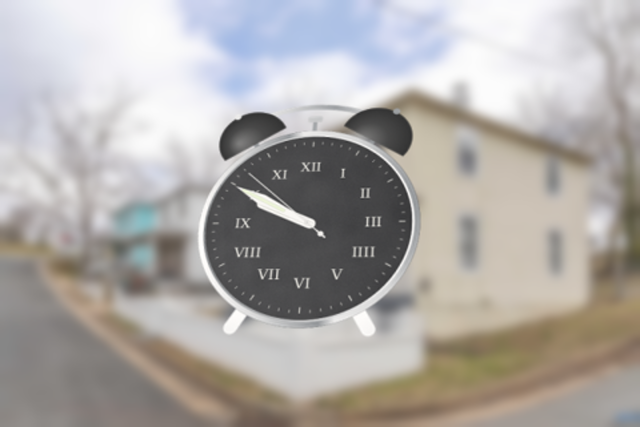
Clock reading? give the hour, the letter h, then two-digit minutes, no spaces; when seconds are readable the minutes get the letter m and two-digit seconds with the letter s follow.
9h49m52s
